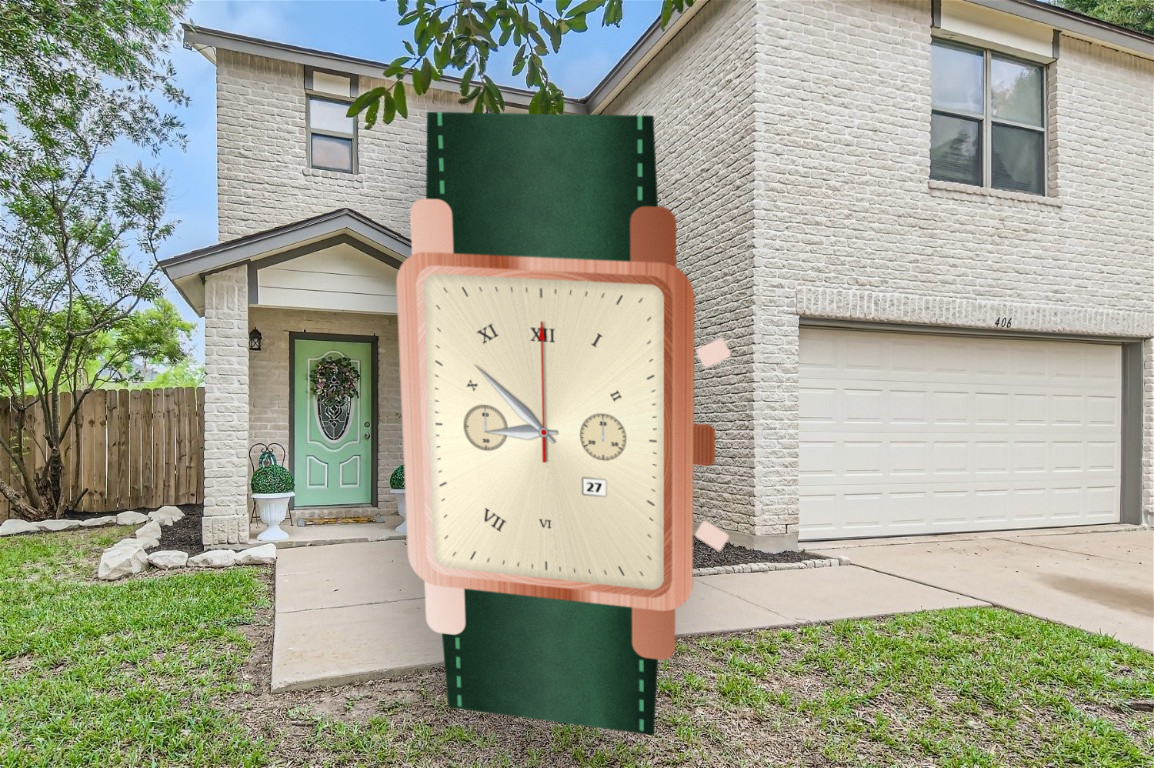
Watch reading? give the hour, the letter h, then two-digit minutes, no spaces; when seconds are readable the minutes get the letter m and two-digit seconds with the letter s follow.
8h52
